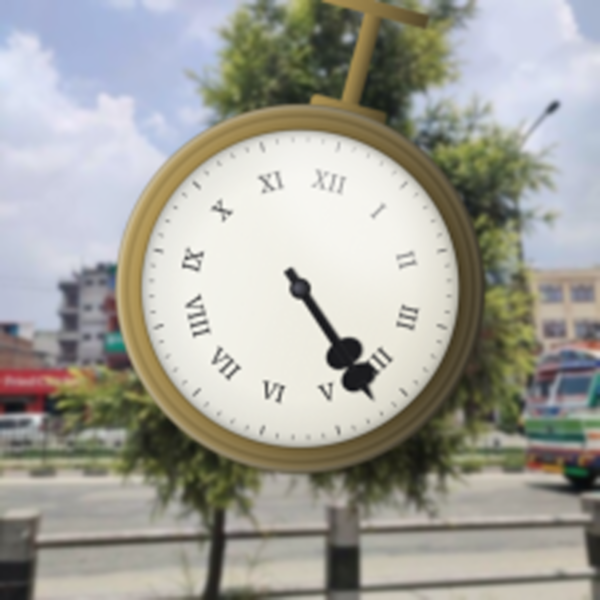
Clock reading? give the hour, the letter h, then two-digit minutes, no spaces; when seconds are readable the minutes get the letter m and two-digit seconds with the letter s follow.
4h22
